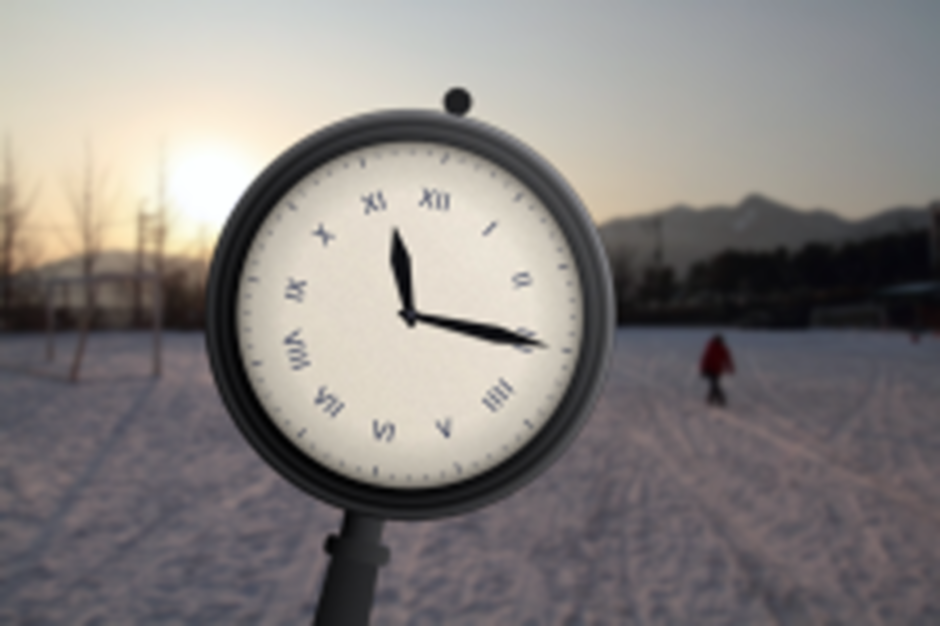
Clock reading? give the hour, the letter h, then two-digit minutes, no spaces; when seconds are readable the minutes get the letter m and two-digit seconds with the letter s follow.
11h15
